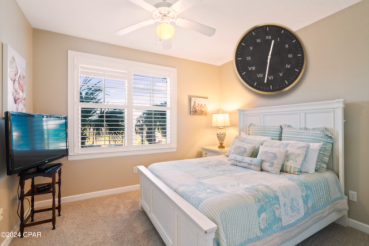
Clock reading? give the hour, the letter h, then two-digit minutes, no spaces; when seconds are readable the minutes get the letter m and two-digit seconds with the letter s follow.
12h32
